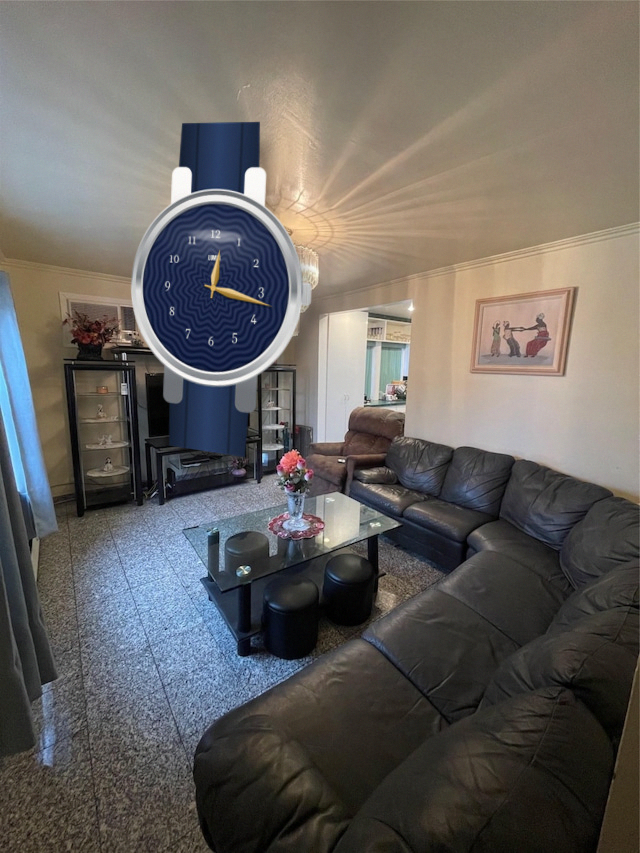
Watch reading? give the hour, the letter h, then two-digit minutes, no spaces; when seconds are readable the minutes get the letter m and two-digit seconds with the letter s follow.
12h17
